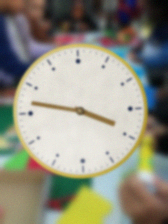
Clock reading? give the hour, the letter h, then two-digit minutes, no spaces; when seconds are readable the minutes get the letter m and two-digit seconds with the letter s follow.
3h47
